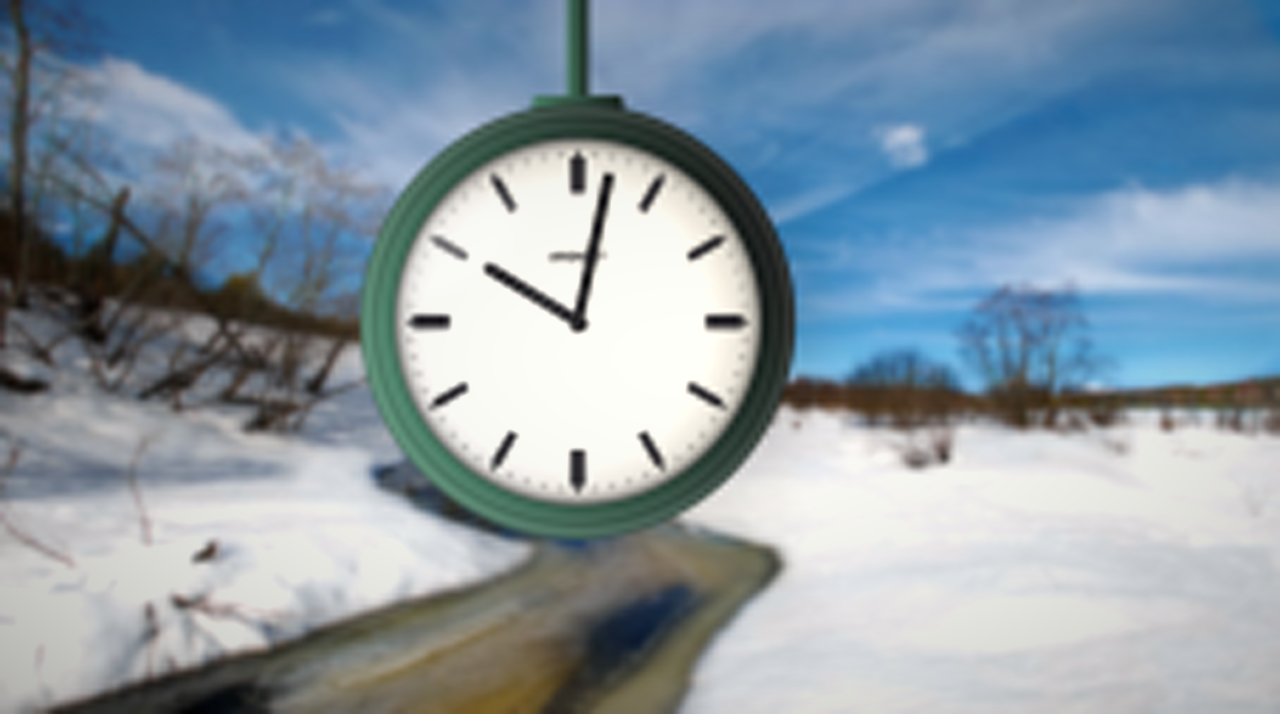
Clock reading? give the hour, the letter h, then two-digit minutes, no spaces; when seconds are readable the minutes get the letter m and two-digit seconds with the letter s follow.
10h02
